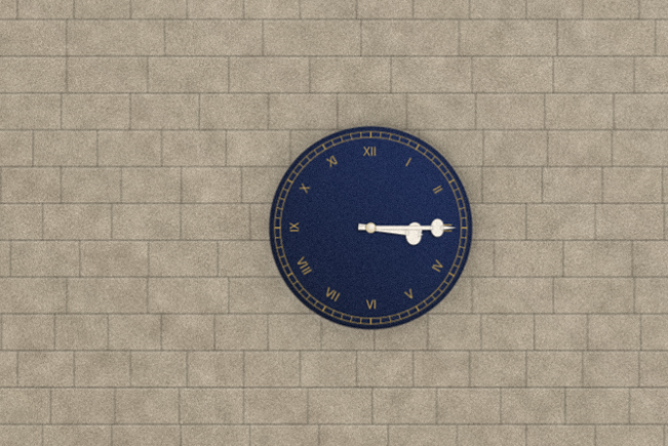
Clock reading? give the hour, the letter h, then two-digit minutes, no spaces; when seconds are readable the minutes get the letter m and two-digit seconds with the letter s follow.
3h15
